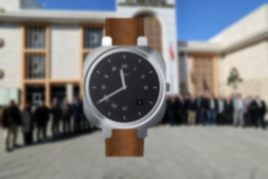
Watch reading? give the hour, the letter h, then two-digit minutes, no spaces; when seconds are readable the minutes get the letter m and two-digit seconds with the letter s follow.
11h40
